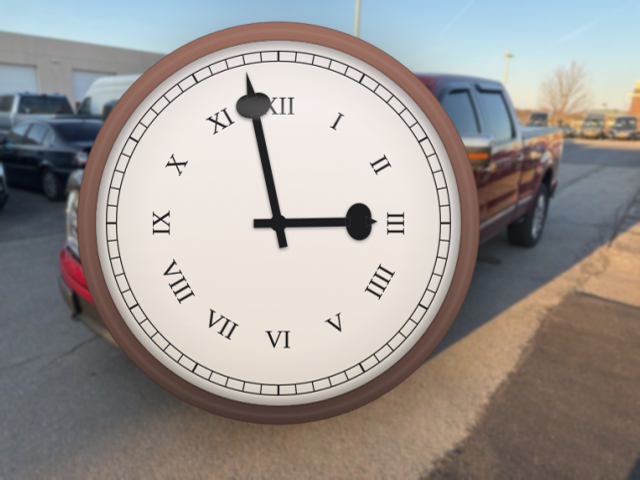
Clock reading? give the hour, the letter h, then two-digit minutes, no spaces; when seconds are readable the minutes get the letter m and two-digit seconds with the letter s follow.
2h58
